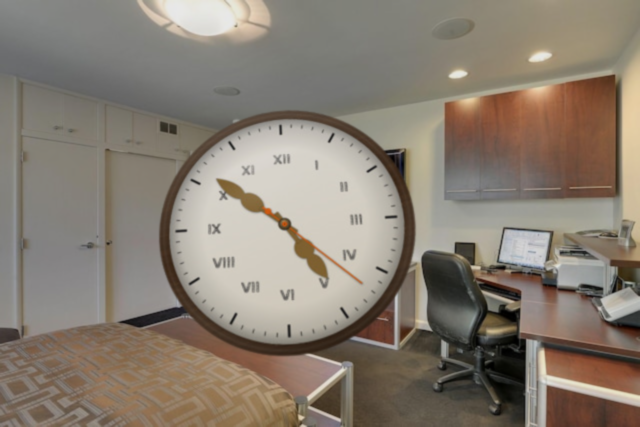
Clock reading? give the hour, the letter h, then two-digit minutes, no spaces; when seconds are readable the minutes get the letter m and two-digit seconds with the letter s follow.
4h51m22s
